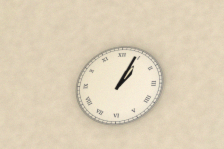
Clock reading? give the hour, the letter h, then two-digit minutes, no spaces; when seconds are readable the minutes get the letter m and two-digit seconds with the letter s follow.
1h04
